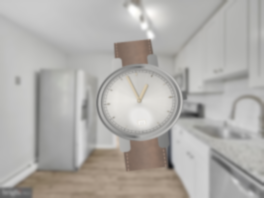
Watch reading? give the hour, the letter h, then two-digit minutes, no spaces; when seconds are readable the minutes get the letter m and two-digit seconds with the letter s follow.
12h57
